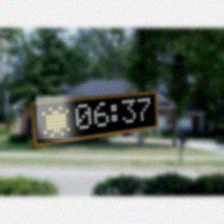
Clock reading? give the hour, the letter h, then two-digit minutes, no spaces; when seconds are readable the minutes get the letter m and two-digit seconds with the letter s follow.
6h37
